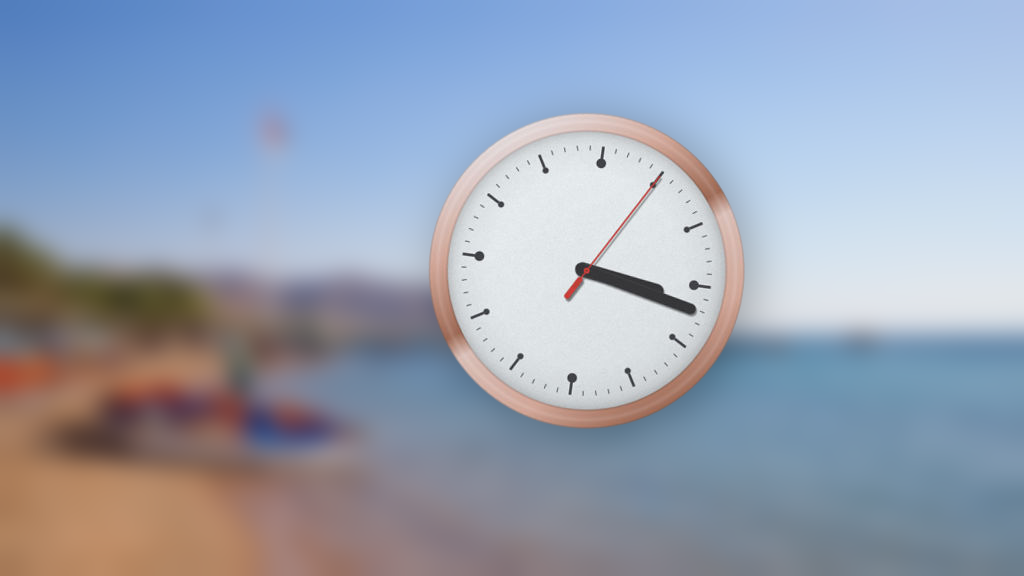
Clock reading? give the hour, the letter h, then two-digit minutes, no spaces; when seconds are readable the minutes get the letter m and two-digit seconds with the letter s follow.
3h17m05s
